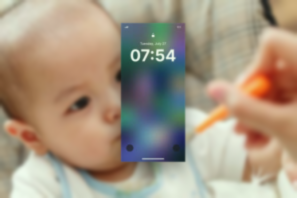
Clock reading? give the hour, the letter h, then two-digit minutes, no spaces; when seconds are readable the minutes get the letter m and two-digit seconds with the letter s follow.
7h54
